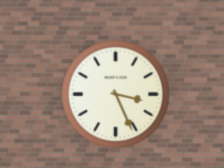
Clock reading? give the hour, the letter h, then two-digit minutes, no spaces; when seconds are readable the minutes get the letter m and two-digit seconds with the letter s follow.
3h26
